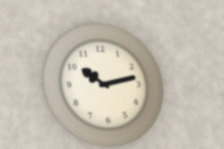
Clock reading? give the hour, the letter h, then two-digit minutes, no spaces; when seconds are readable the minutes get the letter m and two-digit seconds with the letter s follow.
10h13
